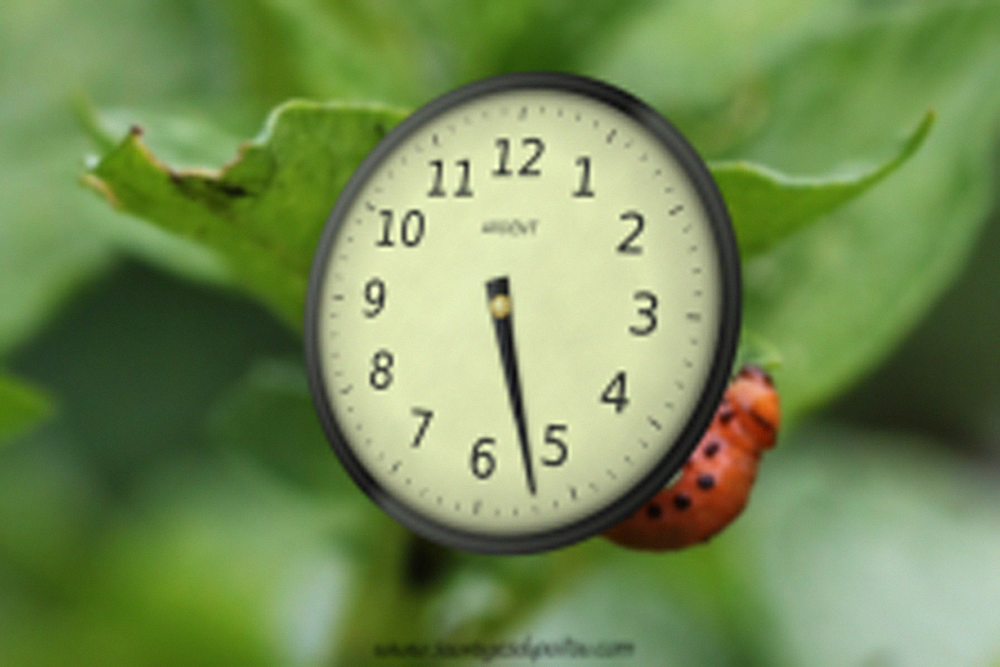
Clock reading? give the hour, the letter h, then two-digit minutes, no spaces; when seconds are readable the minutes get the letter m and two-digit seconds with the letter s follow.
5h27
